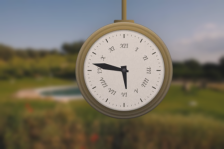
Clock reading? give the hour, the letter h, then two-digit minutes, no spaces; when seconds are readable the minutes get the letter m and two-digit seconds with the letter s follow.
5h47
